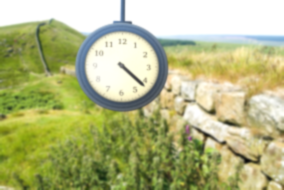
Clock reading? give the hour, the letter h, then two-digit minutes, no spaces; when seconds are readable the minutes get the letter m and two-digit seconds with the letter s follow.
4h22
